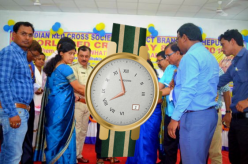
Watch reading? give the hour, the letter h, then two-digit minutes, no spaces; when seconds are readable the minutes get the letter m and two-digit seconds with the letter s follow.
7h57
